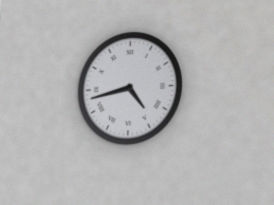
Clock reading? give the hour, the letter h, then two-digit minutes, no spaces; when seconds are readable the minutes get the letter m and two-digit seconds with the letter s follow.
4h43
